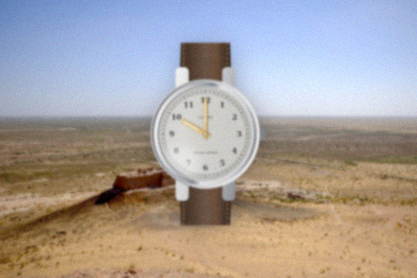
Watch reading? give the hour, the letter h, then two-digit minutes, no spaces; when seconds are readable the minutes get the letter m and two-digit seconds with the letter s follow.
10h00
